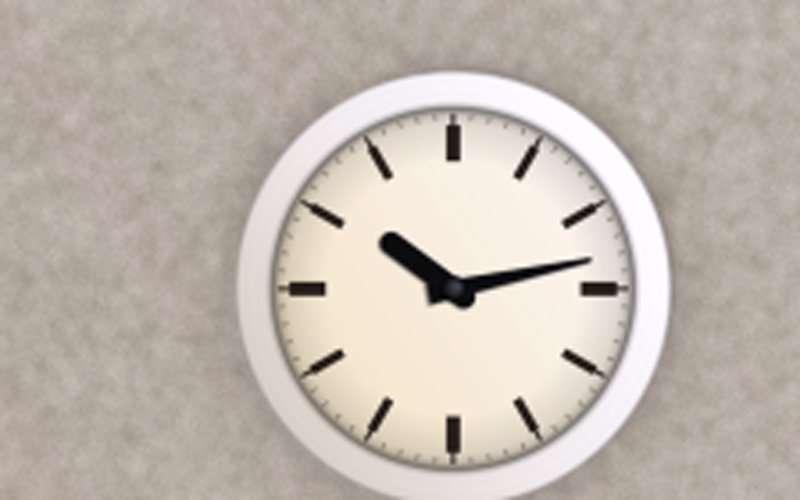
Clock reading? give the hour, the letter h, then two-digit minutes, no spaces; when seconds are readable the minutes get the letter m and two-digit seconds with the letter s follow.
10h13
